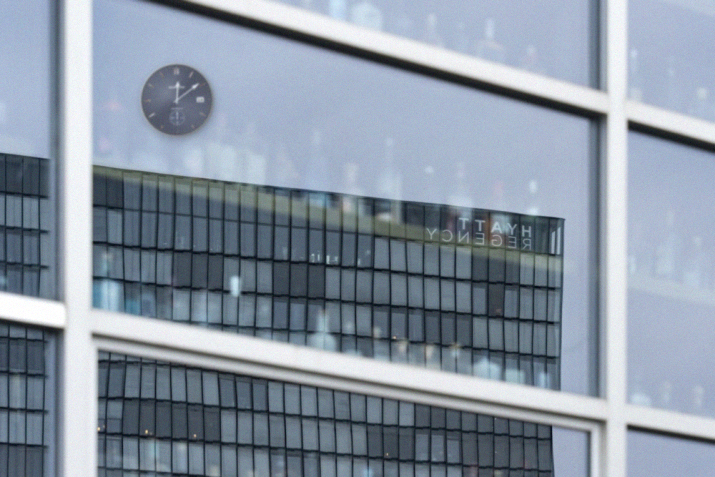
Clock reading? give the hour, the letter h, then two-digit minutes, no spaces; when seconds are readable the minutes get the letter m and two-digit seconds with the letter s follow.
12h09
